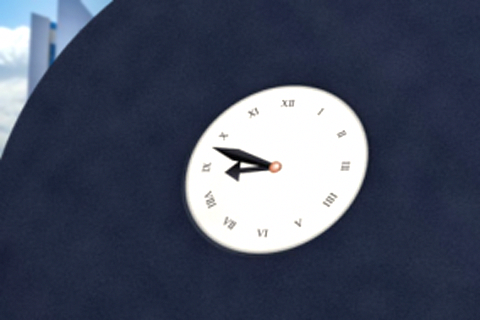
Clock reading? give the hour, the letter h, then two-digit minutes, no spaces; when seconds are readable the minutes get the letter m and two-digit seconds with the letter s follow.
8h48
